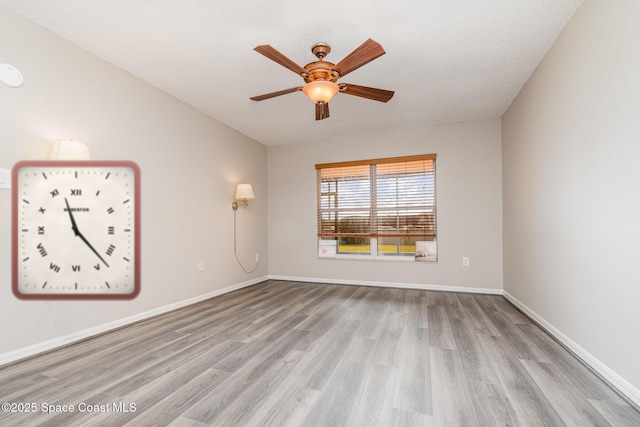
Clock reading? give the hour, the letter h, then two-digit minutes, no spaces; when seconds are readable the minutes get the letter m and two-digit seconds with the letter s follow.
11h23
